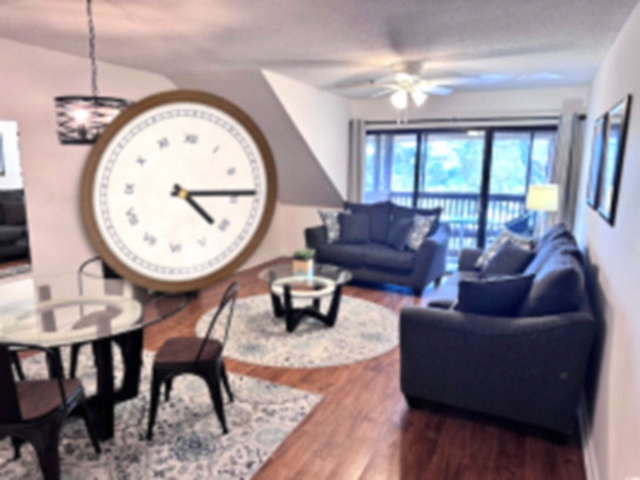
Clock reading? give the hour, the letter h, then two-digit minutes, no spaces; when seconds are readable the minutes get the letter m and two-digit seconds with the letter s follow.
4h14
